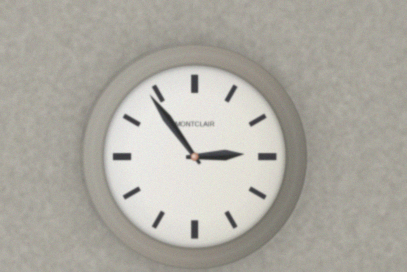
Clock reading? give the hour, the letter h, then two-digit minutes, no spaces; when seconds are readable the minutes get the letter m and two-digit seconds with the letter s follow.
2h54
